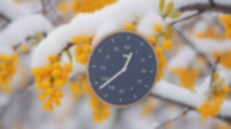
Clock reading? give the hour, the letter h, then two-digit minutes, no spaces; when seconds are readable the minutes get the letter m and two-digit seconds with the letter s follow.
12h38
